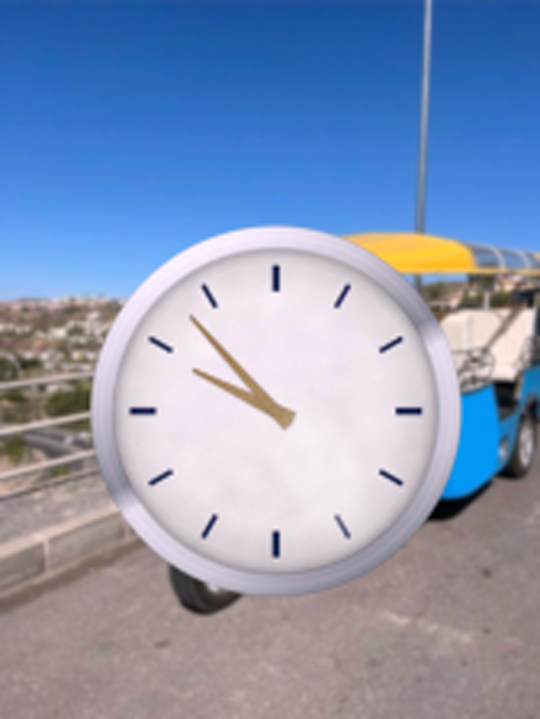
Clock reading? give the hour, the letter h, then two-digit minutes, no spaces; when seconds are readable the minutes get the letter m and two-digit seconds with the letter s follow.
9h53
